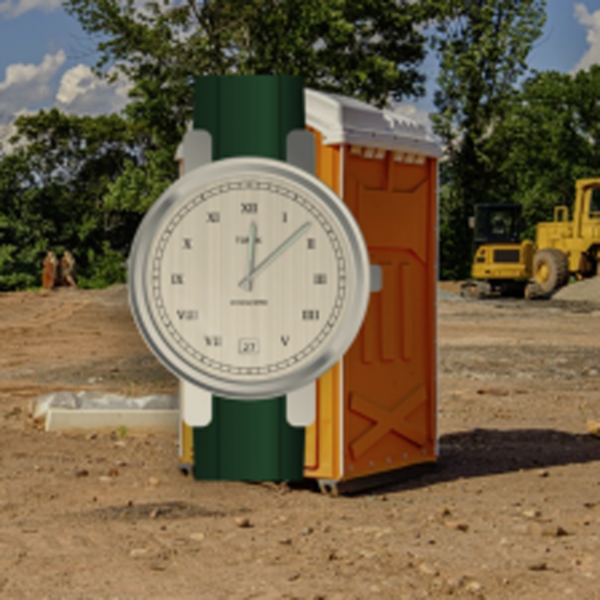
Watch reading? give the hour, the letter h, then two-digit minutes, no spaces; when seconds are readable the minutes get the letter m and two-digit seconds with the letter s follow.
12h08
